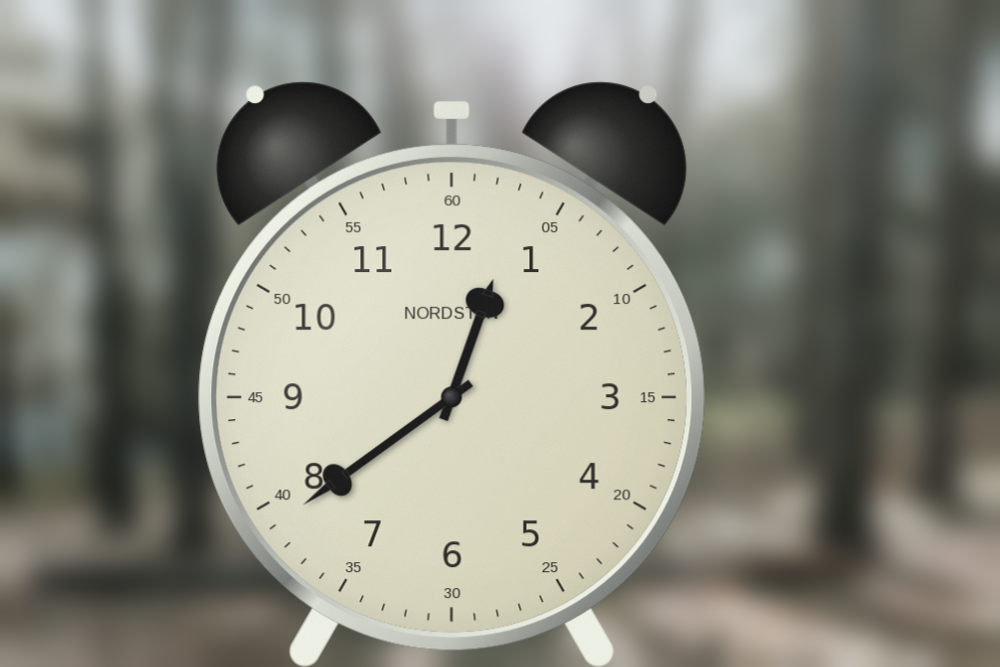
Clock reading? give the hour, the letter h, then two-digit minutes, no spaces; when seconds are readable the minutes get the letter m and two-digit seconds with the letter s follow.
12h39
